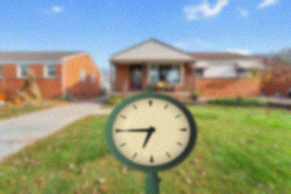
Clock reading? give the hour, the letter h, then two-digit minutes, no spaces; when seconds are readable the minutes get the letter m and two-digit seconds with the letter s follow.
6h45
